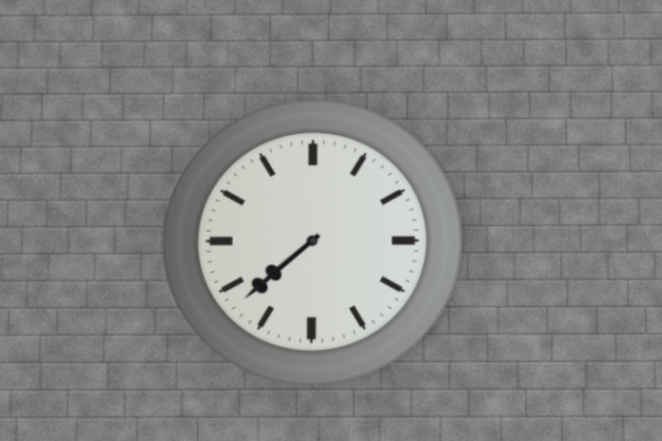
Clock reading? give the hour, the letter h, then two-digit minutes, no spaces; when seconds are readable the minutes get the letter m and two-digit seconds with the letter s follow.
7h38
